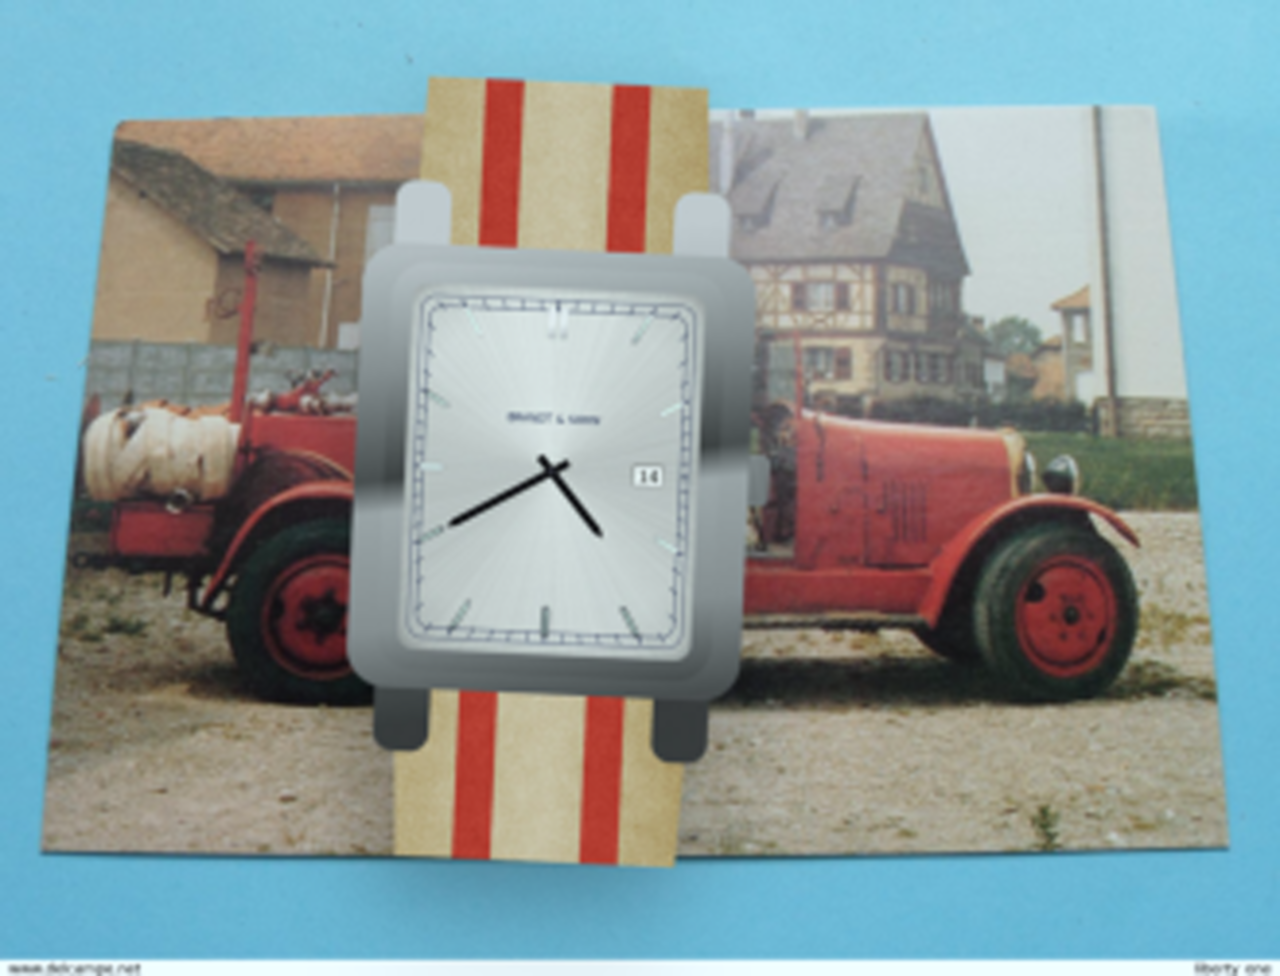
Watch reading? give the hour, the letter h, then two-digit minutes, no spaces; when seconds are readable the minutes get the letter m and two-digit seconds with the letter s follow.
4h40
